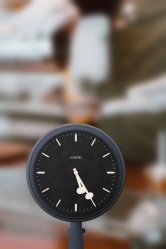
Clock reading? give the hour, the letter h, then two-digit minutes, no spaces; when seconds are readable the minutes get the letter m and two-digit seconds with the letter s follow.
5h25
